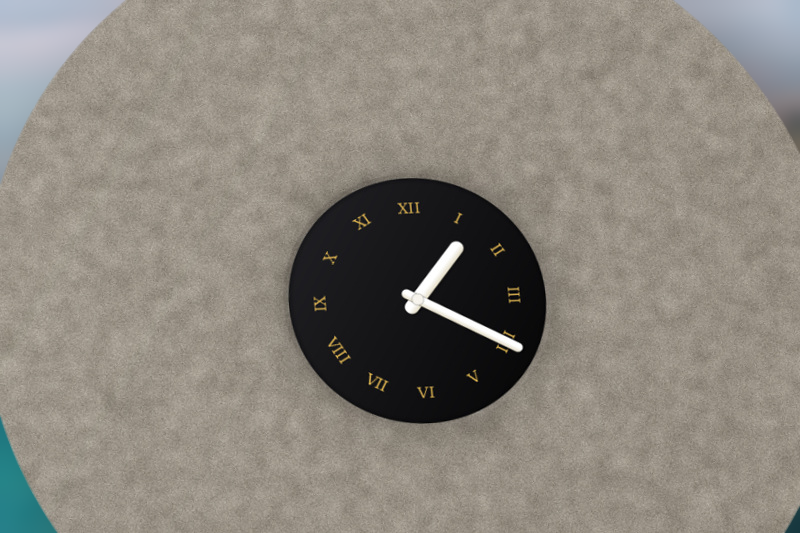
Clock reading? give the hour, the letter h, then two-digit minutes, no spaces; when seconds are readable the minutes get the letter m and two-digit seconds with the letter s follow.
1h20
